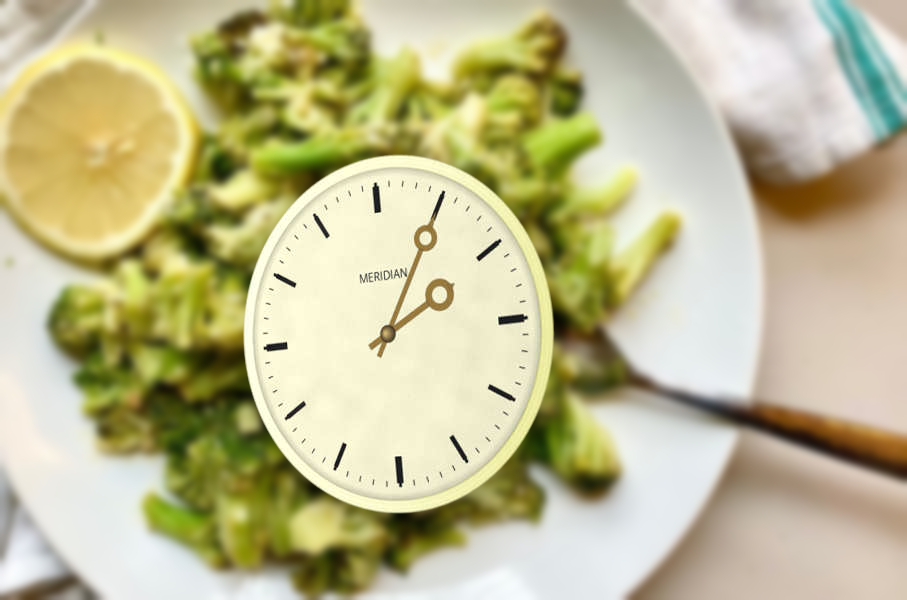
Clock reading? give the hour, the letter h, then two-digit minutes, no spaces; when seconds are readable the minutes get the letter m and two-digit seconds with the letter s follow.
2h05
